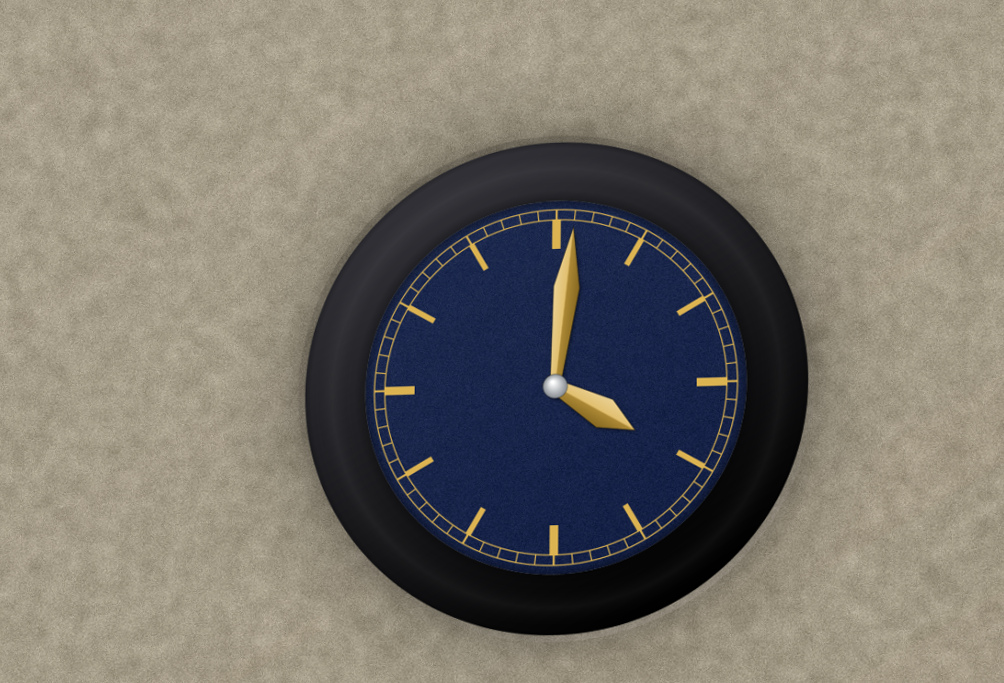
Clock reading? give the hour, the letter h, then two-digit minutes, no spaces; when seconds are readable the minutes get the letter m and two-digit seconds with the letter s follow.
4h01
